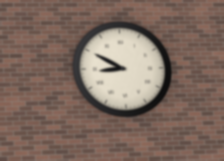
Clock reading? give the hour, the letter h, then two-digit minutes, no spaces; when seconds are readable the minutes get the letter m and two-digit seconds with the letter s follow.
8h50
